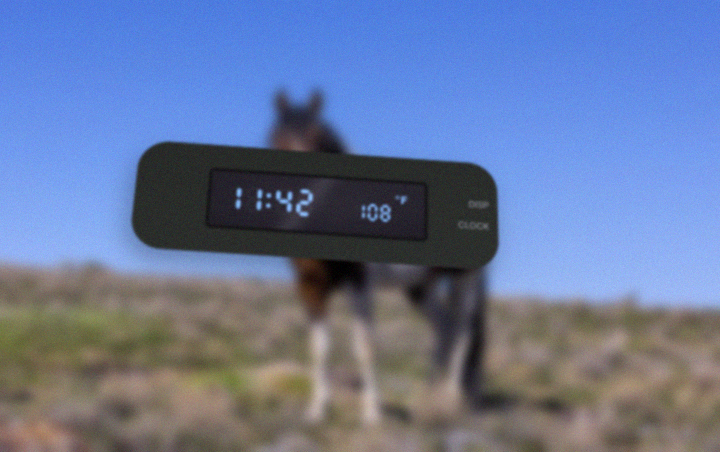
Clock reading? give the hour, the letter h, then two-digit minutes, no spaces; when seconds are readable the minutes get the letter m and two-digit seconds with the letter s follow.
11h42
